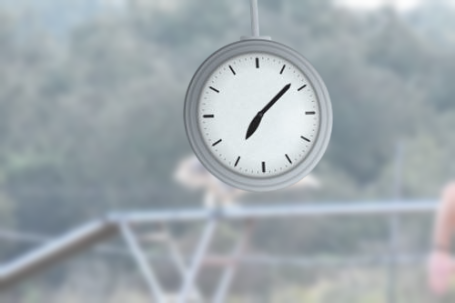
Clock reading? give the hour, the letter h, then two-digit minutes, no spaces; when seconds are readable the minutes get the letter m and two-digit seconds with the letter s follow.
7h08
